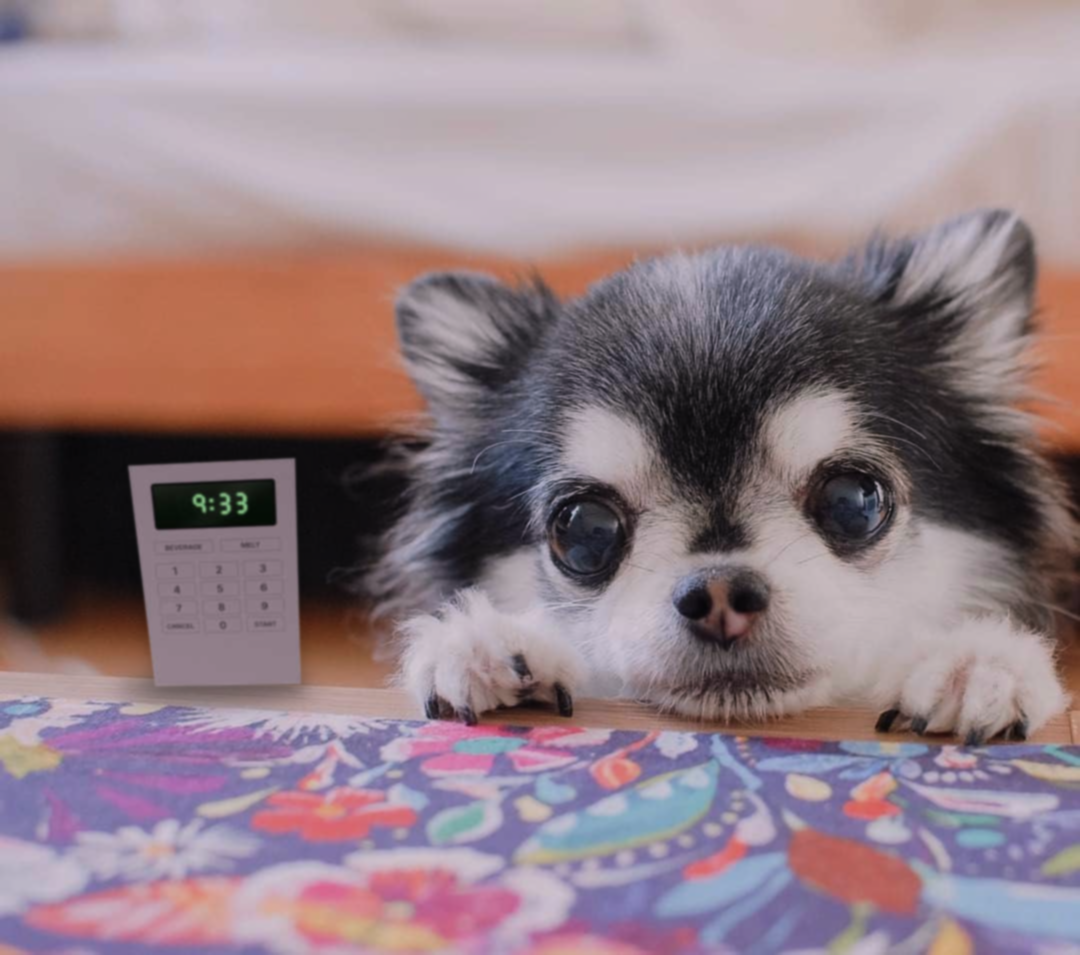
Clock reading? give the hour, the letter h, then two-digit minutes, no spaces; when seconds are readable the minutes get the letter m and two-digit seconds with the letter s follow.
9h33
